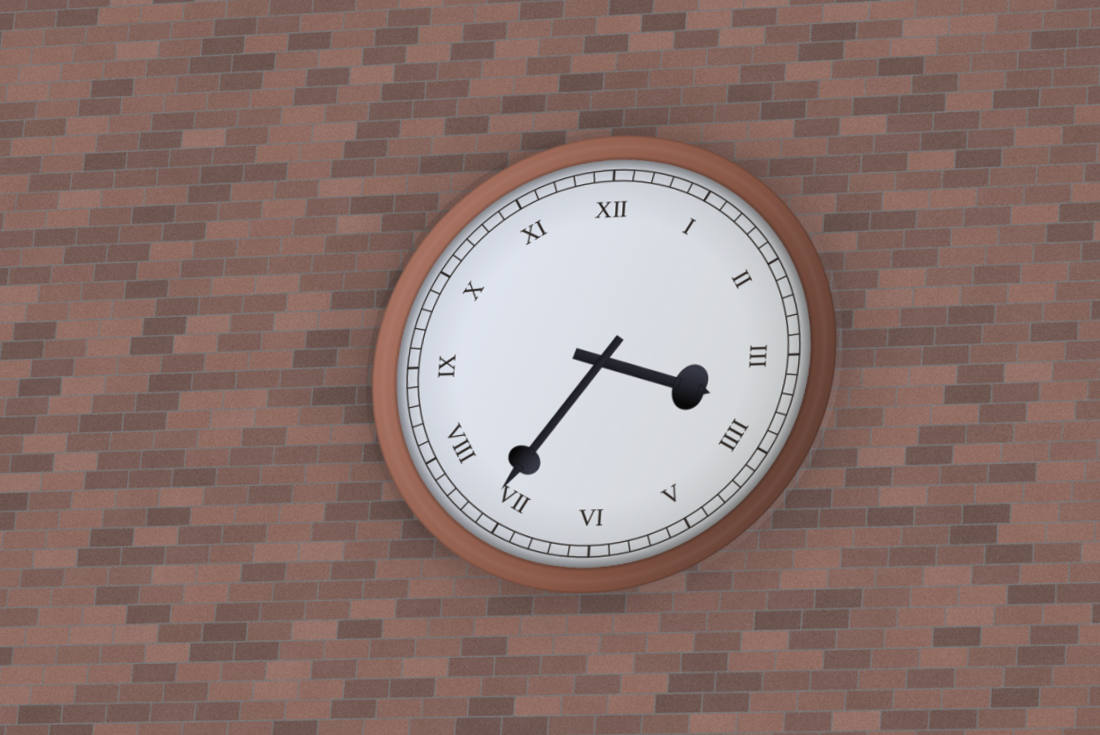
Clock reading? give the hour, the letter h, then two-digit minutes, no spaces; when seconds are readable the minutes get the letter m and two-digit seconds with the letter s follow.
3h36
